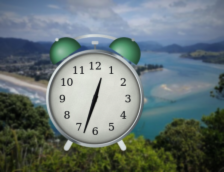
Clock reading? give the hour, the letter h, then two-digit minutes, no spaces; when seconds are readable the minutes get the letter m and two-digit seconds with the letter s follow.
12h33
